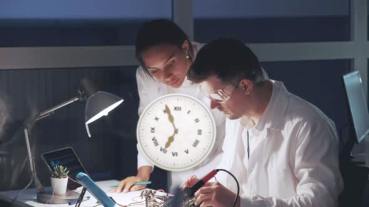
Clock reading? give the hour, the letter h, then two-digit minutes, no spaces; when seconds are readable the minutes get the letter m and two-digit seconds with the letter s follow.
6h56
